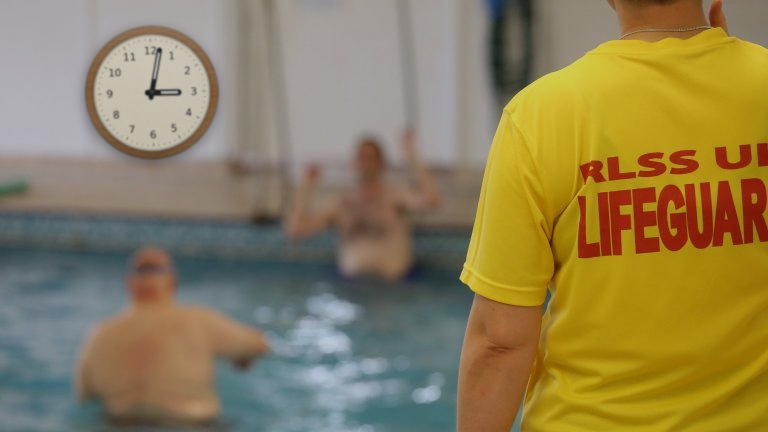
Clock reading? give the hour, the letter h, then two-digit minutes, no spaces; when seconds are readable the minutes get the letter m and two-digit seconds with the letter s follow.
3h02
